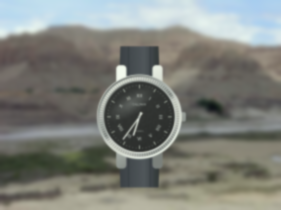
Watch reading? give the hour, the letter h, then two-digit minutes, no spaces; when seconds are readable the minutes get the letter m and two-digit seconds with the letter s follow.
6h36
